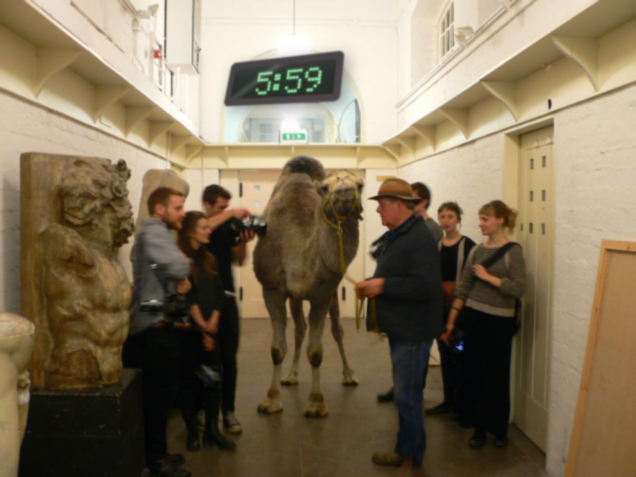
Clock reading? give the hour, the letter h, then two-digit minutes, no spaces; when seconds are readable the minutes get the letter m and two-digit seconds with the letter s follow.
5h59
